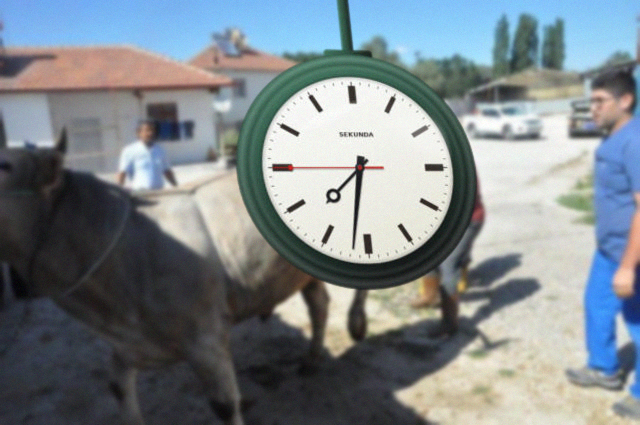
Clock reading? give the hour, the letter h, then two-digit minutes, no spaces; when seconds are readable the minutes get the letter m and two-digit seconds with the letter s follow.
7h31m45s
